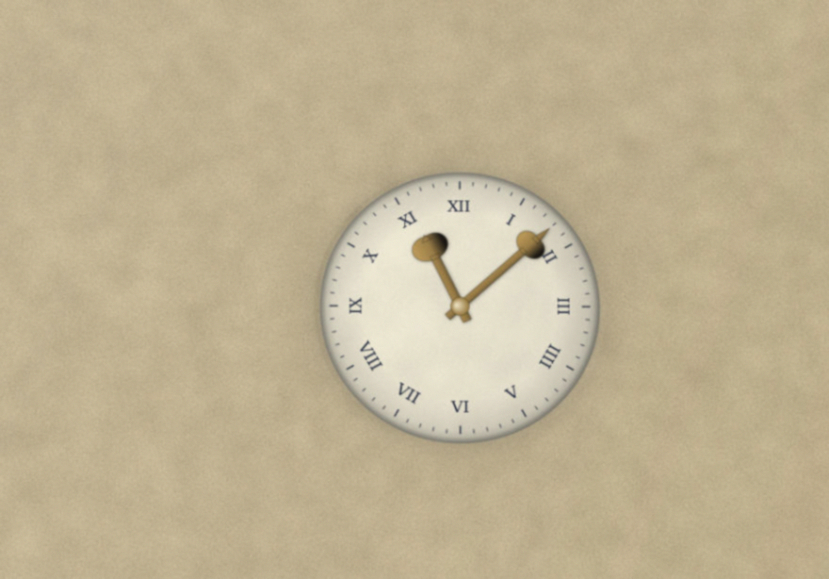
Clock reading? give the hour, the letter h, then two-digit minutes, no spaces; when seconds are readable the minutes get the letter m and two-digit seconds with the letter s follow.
11h08
